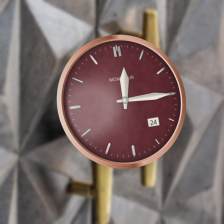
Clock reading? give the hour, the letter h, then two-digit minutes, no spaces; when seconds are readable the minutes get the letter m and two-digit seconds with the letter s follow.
12h15
